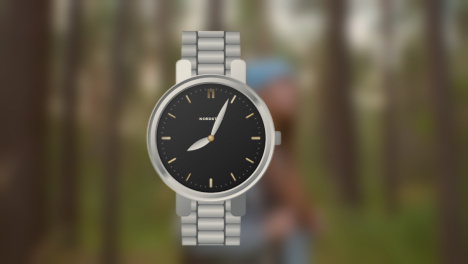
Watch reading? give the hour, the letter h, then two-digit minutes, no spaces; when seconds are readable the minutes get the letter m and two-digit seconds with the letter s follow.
8h04
